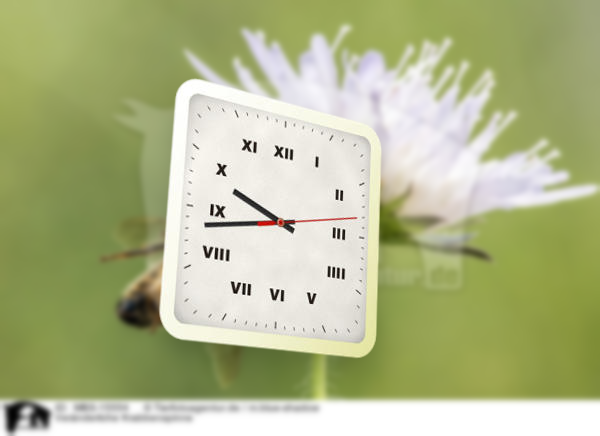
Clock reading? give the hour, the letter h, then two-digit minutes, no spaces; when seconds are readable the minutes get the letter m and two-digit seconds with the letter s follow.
9h43m13s
